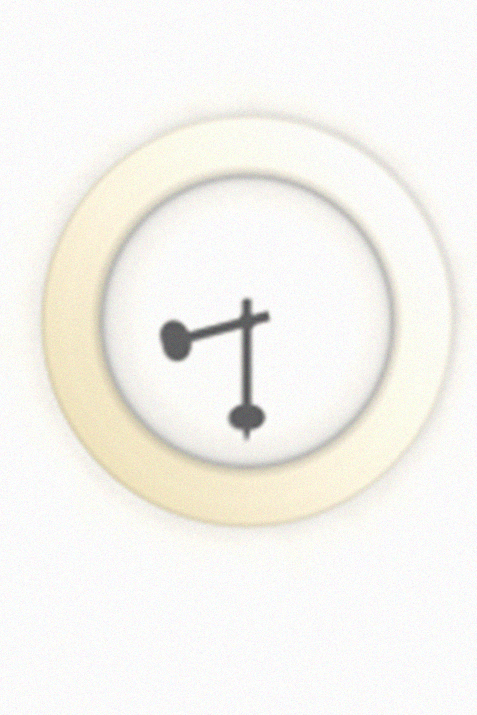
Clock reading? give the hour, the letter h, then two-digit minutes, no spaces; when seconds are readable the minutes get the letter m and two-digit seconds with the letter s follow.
8h30
